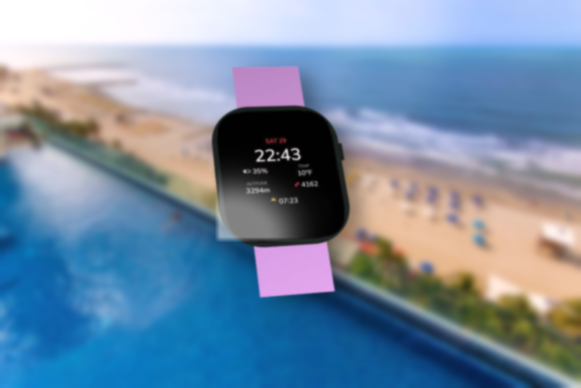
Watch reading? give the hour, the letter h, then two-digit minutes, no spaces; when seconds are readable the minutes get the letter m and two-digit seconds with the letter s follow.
22h43
